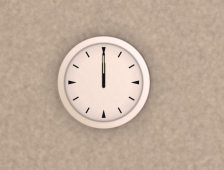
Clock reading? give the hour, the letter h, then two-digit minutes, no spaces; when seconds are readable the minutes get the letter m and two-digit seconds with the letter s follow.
12h00
